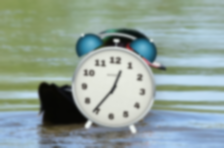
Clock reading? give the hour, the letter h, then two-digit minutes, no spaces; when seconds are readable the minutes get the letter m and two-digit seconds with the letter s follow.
12h36
